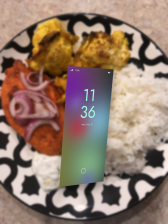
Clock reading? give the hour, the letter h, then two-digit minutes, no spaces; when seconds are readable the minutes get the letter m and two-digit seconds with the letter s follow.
11h36
